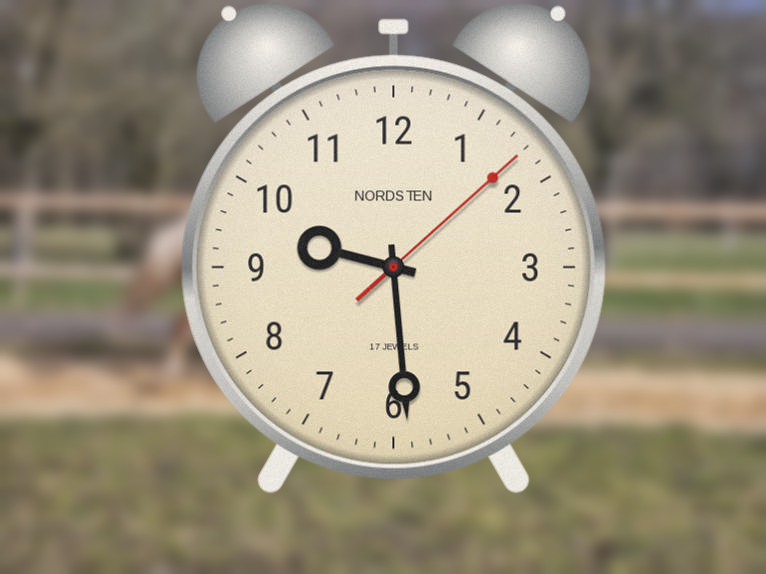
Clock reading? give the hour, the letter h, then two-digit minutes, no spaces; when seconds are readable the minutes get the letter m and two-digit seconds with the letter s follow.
9h29m08s
